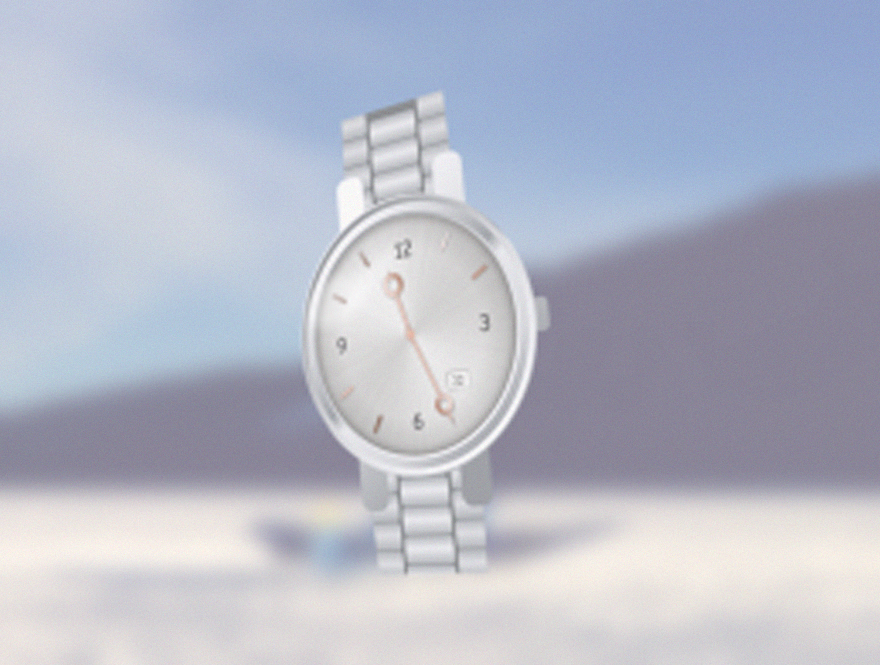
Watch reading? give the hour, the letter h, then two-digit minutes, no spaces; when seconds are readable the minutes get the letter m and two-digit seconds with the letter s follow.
11h26
